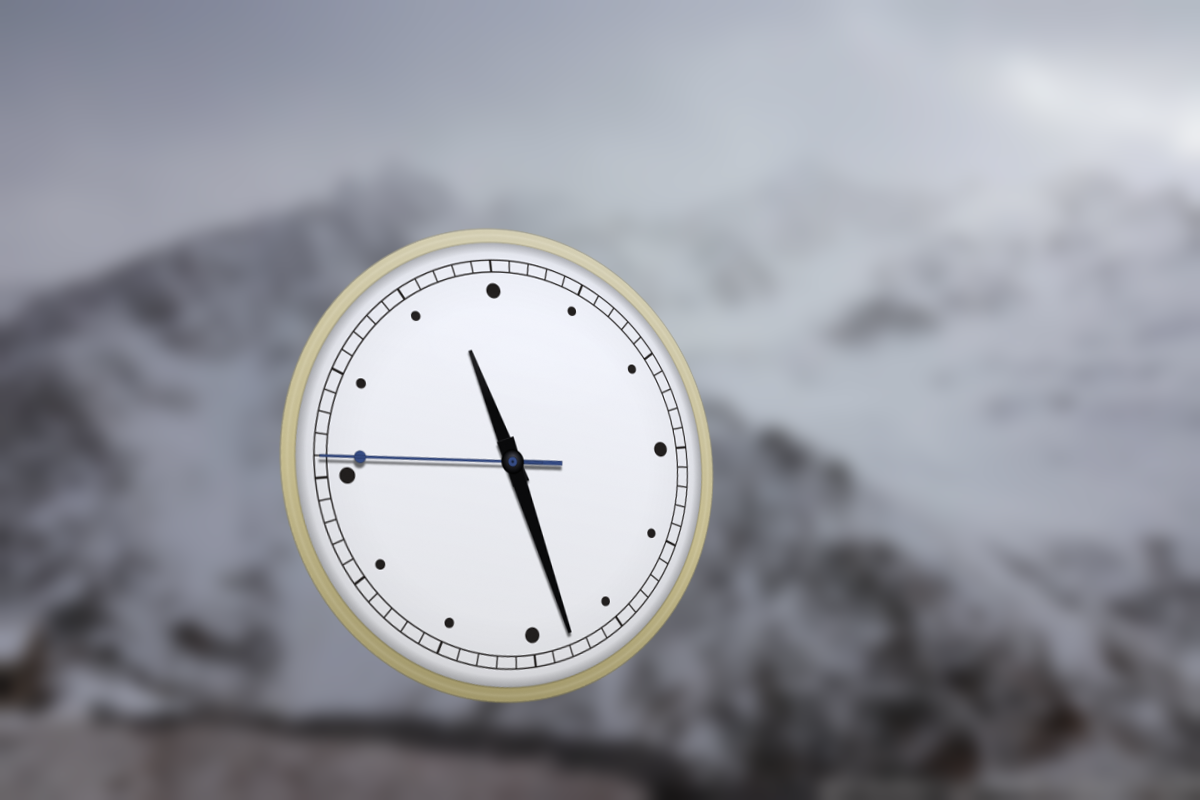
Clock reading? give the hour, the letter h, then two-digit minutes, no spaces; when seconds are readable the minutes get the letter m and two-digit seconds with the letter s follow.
11h27m46s
